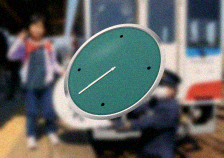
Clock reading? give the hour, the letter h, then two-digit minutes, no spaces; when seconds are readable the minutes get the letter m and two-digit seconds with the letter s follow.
7h38
